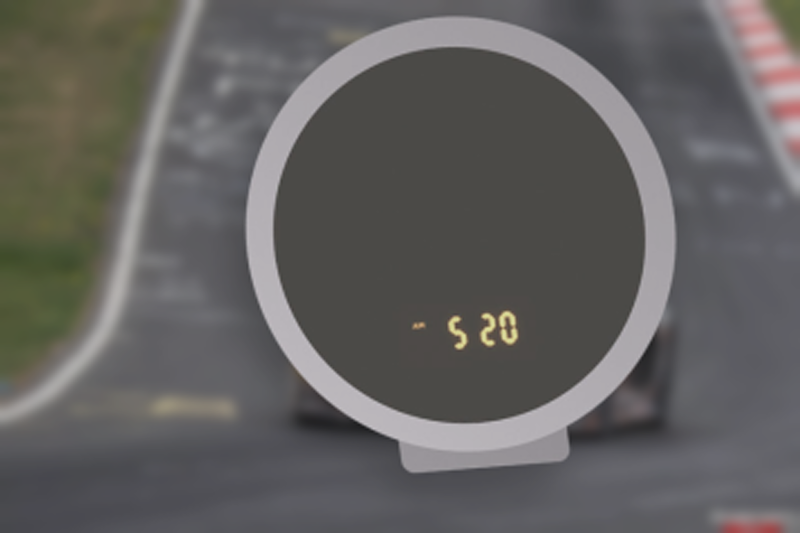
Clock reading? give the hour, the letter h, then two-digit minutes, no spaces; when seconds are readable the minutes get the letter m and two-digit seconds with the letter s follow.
5h20
